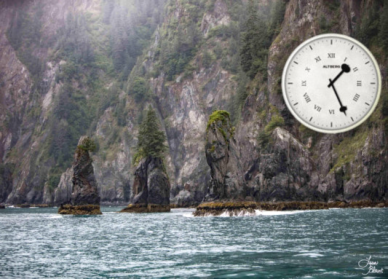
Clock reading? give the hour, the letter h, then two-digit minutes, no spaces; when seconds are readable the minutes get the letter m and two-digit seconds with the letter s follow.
1h26
